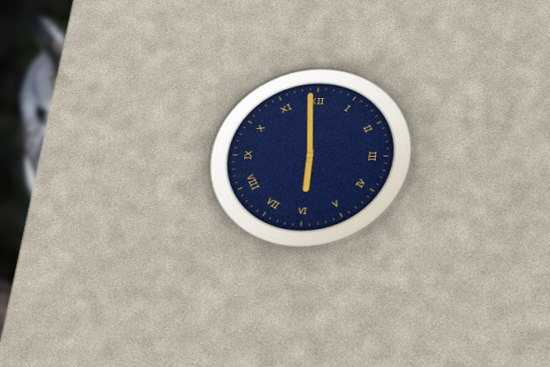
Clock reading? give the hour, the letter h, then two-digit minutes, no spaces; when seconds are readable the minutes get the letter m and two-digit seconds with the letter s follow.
5h59
